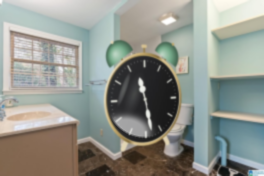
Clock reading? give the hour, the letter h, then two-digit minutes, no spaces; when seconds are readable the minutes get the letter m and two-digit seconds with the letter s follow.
11h28
